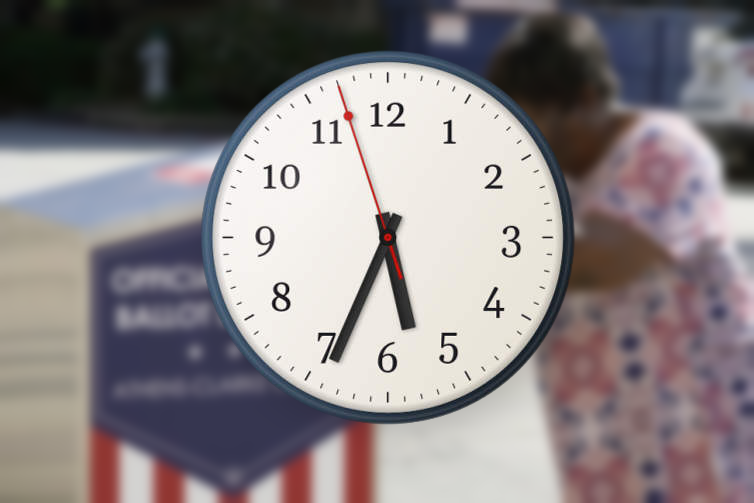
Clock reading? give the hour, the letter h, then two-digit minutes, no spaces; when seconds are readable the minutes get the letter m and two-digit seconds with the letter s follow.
5h33m57s
